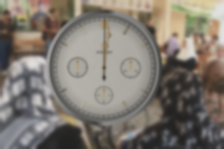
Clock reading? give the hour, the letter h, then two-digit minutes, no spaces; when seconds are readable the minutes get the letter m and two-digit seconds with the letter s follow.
12h01
